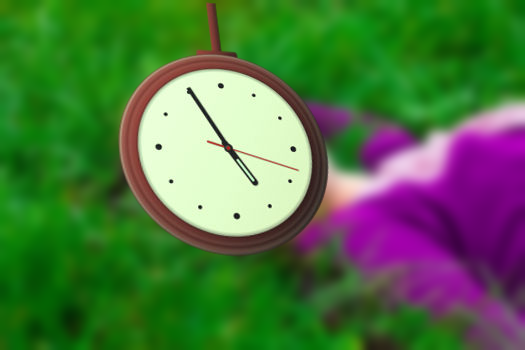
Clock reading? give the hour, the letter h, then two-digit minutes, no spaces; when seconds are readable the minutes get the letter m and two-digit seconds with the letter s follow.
4h55m18s
